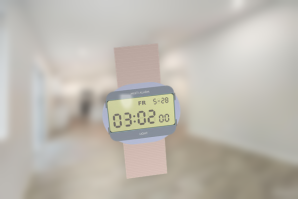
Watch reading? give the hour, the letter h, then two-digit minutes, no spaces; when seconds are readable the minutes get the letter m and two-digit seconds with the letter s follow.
3h02m00s
